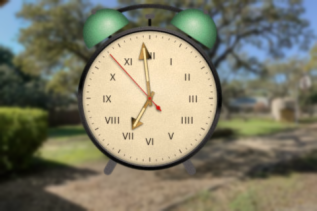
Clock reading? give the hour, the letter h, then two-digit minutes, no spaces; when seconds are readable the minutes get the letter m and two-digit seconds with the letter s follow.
6h58m53s
